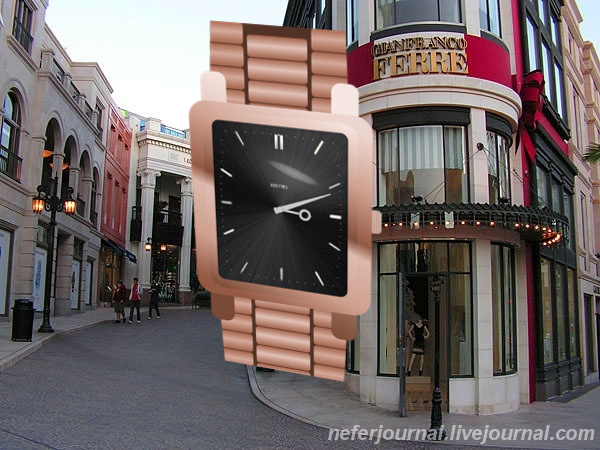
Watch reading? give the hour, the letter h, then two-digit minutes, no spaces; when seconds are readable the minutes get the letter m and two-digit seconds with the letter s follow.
3h11
